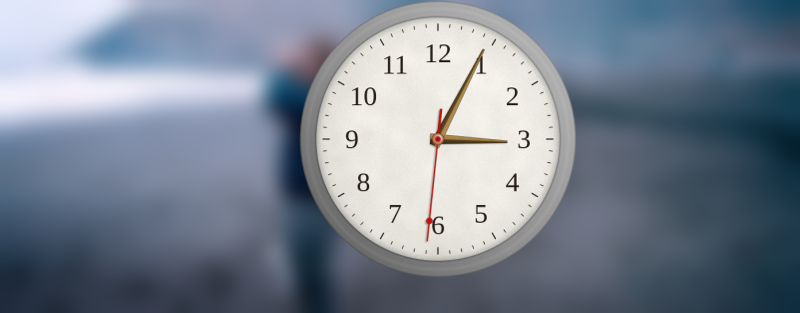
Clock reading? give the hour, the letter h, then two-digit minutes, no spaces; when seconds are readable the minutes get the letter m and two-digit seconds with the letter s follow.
3h04m31s
